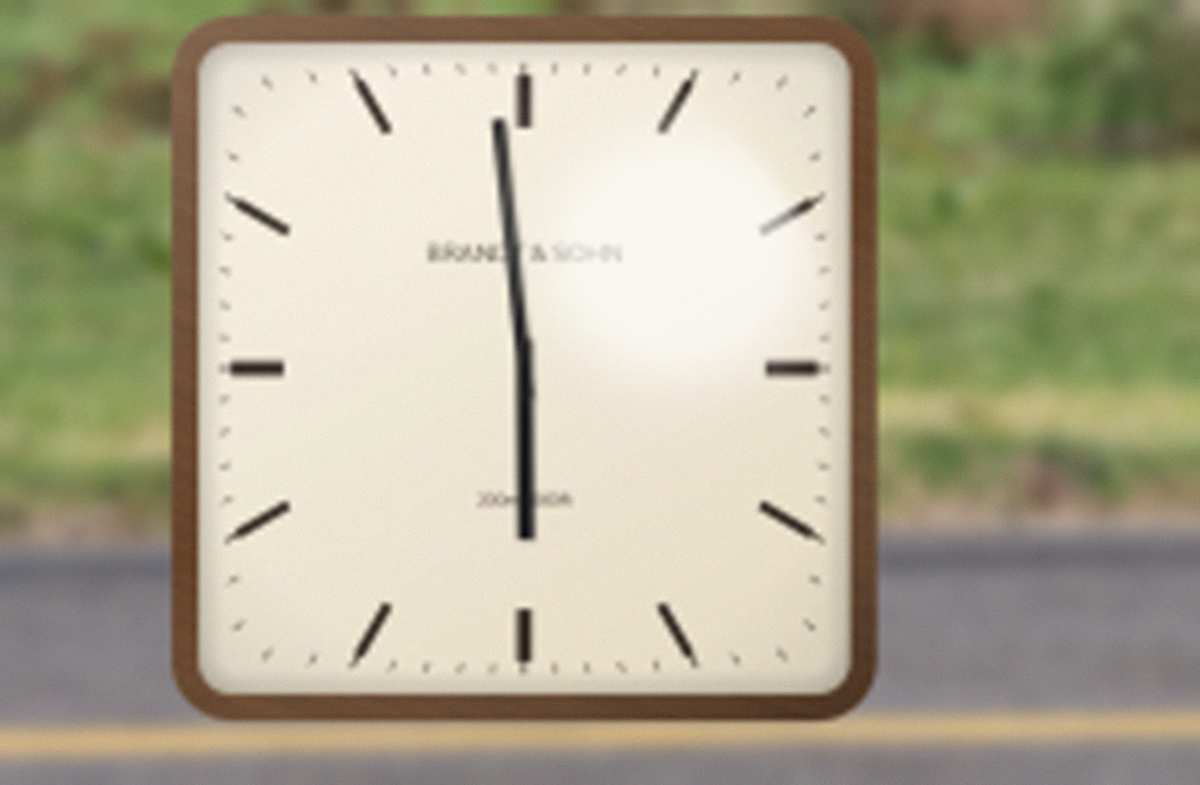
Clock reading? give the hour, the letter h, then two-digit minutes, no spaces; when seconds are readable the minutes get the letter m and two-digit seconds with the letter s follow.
5h59
